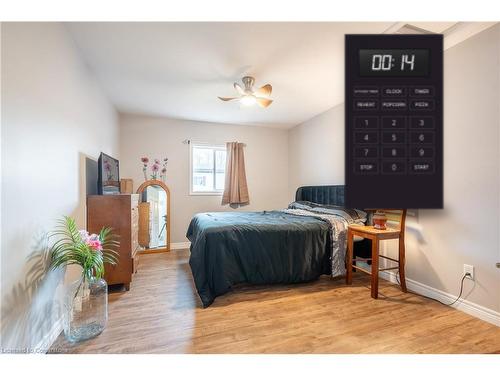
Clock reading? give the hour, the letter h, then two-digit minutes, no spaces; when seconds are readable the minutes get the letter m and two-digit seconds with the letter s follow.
0h14
